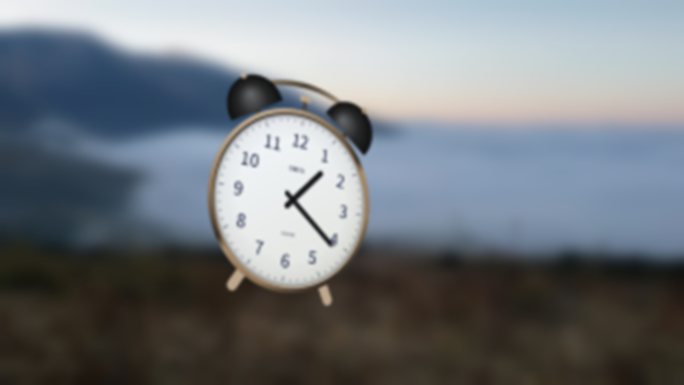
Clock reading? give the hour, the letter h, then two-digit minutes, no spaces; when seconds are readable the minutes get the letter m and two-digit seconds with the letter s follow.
1h21
